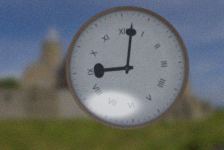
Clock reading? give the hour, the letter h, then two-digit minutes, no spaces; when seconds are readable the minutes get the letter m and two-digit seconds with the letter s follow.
9h02
